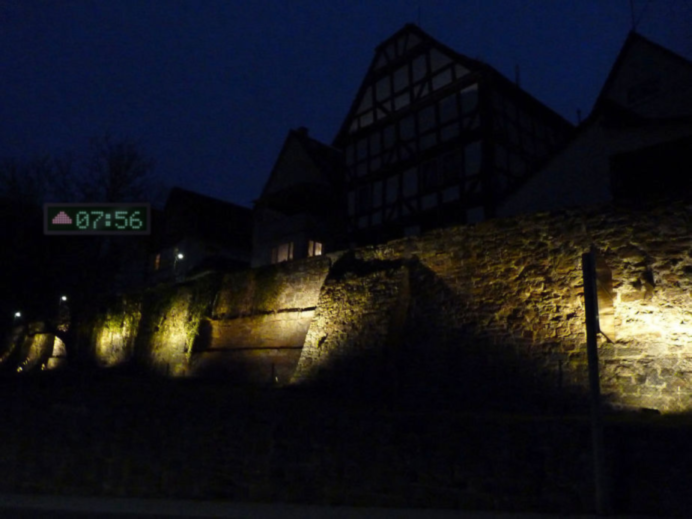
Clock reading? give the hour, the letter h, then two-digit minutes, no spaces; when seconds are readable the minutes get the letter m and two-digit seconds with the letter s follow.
7h56
